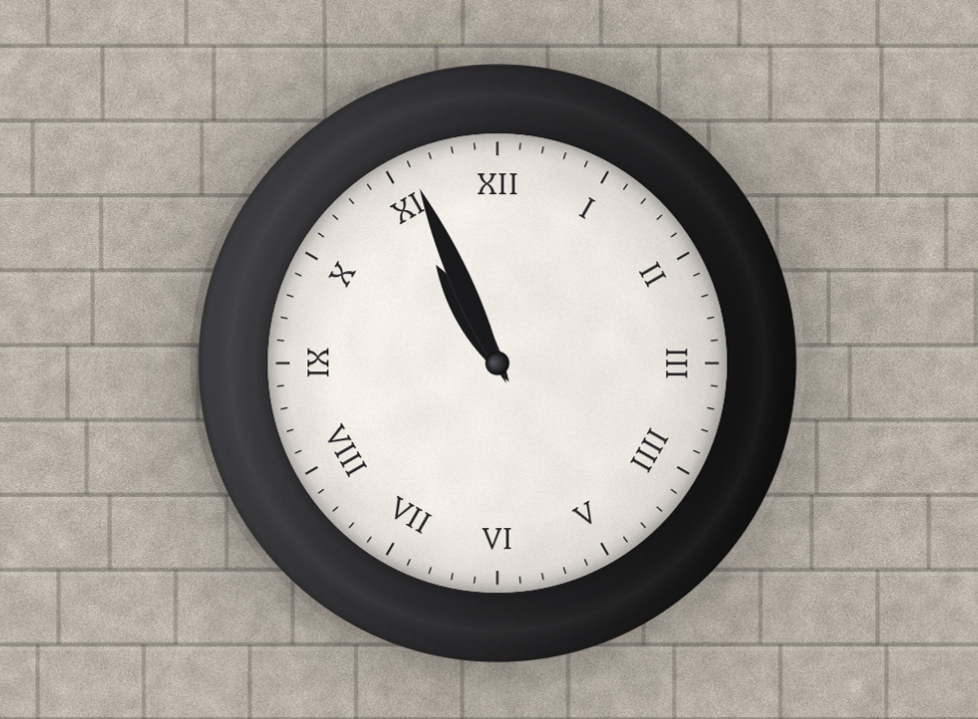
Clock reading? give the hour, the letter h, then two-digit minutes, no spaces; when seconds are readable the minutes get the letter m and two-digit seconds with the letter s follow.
10h56
